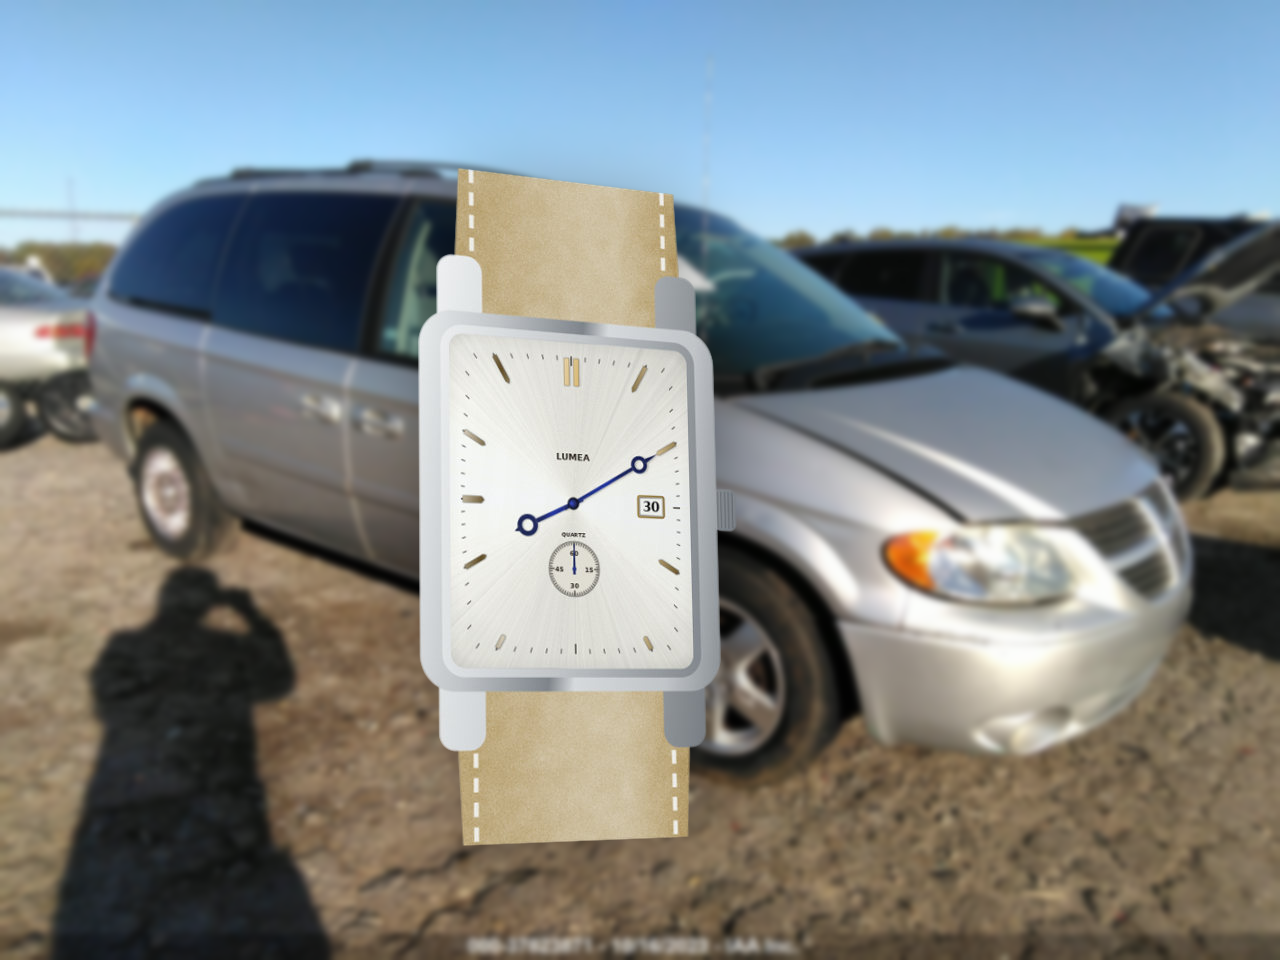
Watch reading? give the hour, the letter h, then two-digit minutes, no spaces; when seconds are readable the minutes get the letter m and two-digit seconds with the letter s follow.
8h10
